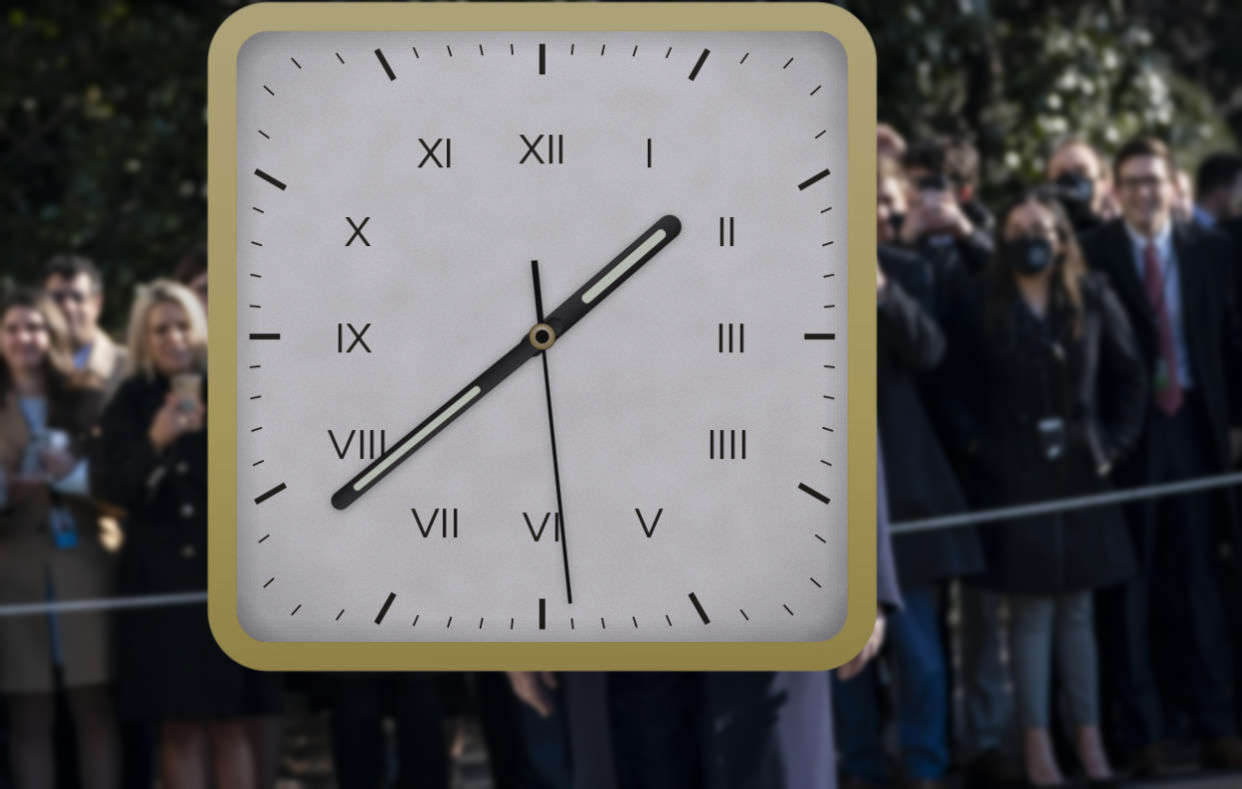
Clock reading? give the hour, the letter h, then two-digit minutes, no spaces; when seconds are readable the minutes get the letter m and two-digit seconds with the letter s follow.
1h38m29s
